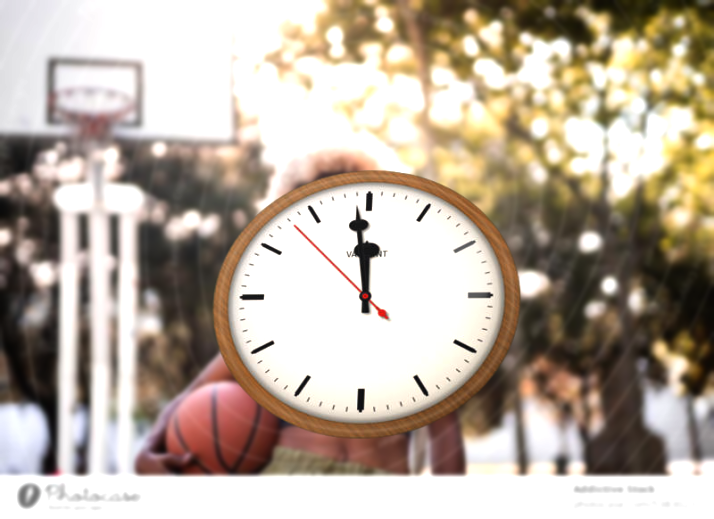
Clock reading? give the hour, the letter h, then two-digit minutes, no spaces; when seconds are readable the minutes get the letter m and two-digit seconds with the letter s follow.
11h58m53s
